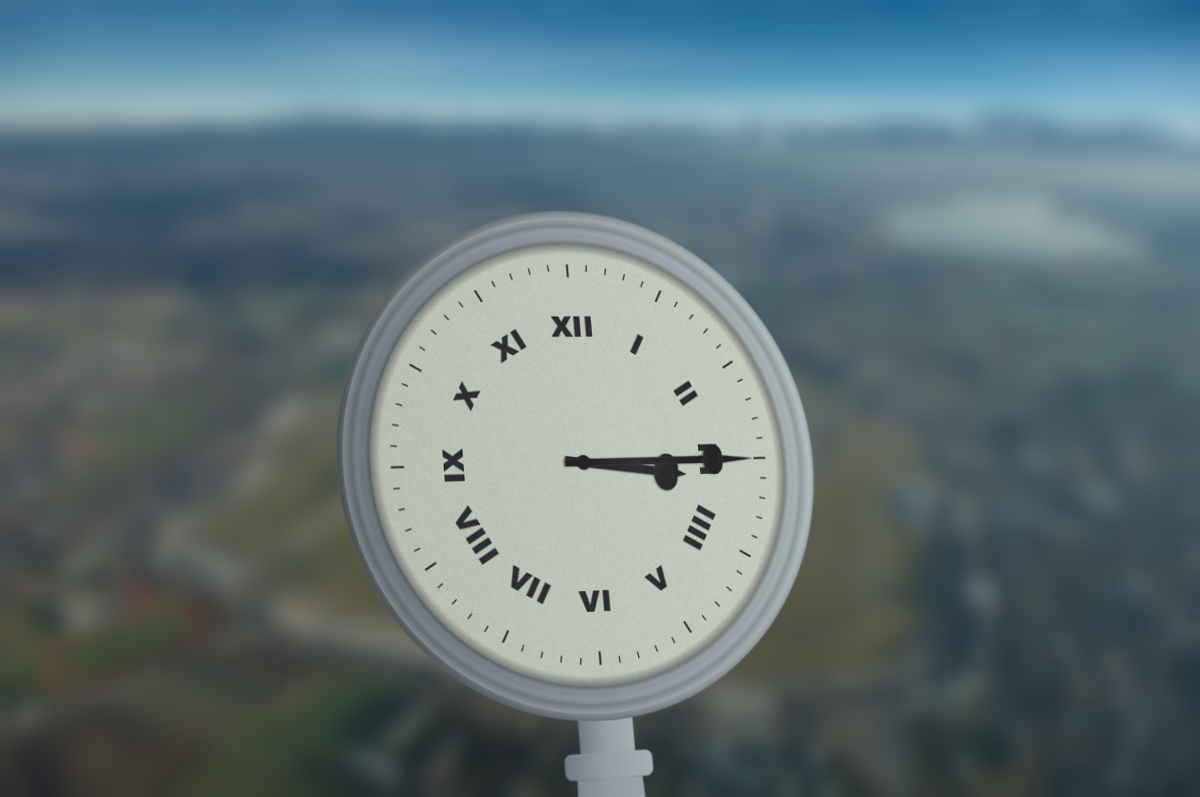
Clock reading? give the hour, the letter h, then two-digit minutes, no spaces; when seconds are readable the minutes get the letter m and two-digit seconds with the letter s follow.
3h15
